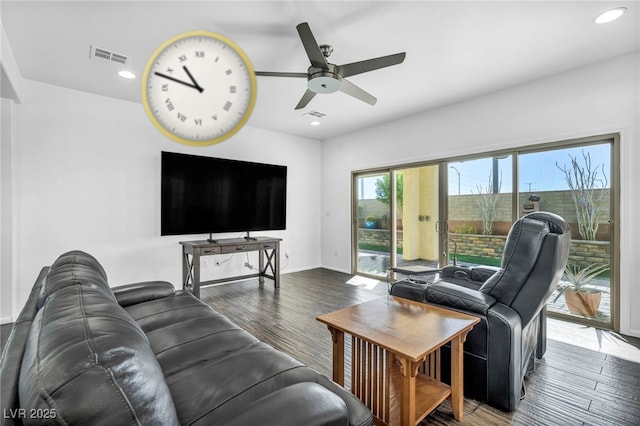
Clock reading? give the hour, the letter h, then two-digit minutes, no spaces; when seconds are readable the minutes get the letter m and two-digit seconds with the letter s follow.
10h48
